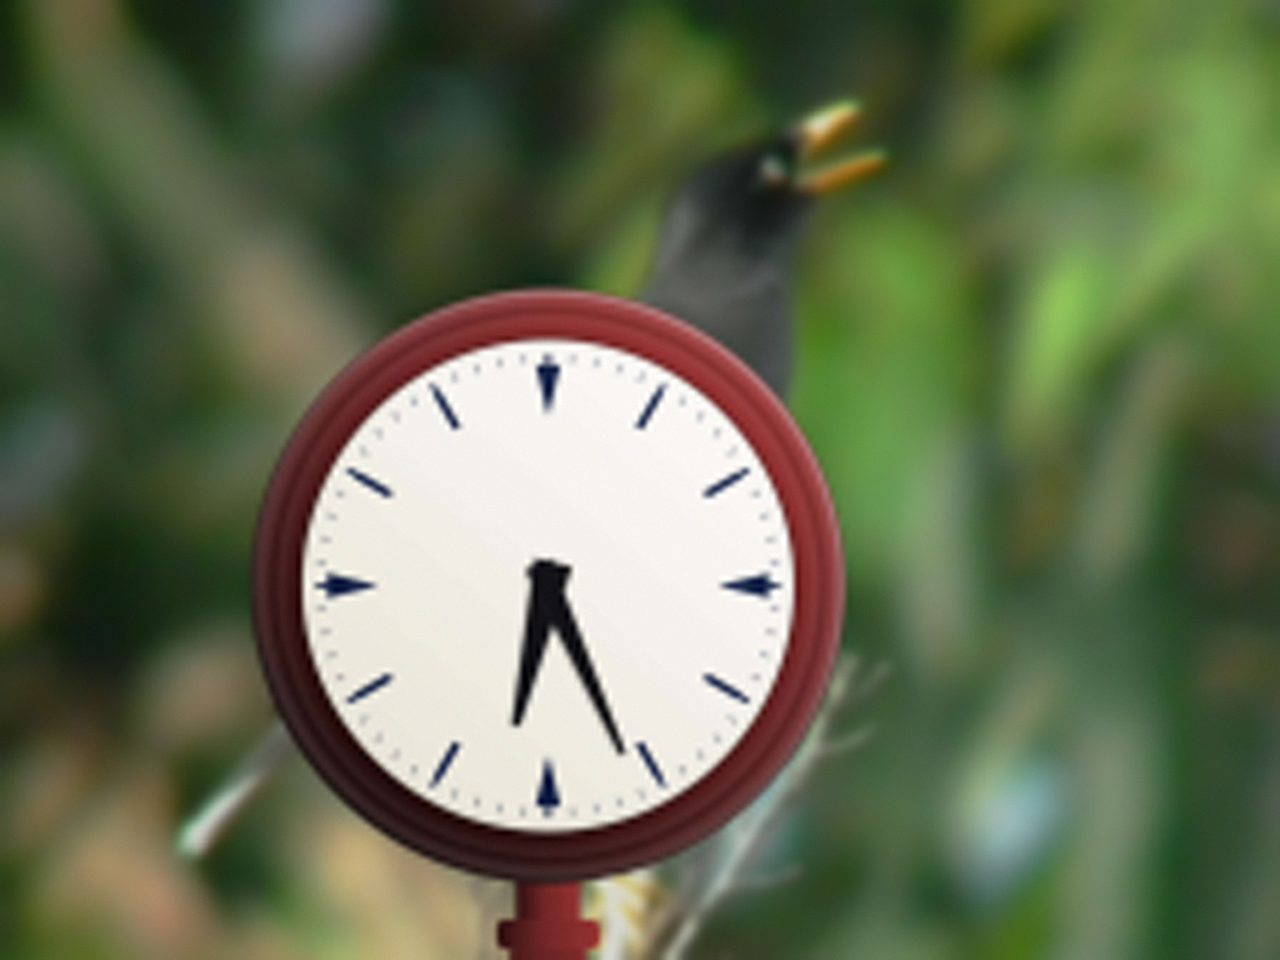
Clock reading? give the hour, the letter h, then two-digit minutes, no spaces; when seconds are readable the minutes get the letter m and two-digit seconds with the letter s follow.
6h26
